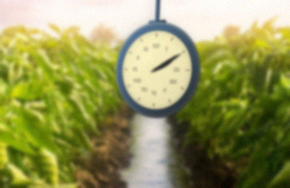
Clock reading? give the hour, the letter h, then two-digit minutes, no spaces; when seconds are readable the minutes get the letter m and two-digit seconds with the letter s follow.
2h10
